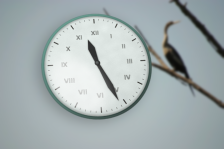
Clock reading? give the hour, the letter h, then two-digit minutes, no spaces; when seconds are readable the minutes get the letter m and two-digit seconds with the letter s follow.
11h26
